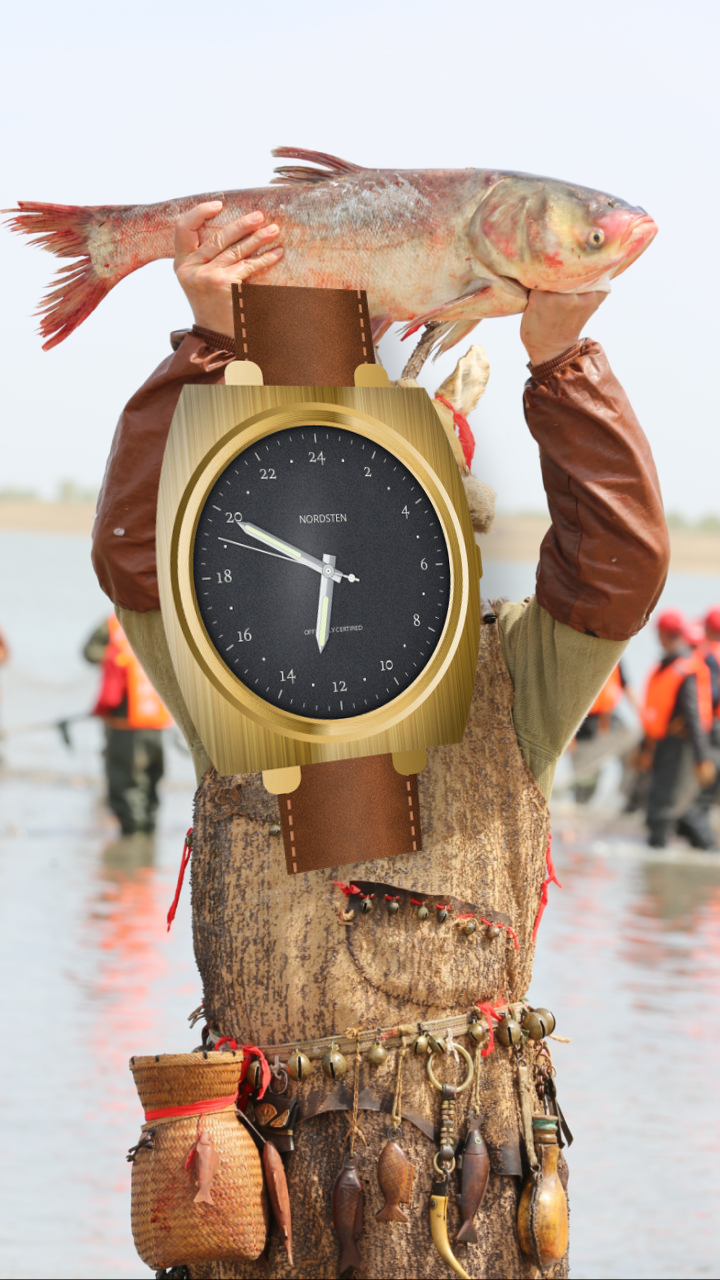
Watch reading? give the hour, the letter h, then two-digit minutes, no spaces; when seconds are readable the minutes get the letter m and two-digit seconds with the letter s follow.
12h49m48s
